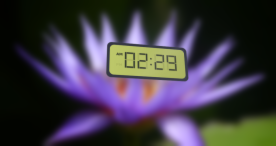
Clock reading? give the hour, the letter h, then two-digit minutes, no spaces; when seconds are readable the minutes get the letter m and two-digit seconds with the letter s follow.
2h29
